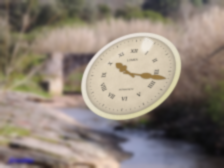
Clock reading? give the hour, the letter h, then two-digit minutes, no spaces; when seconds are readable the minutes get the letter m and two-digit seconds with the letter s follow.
10h17
